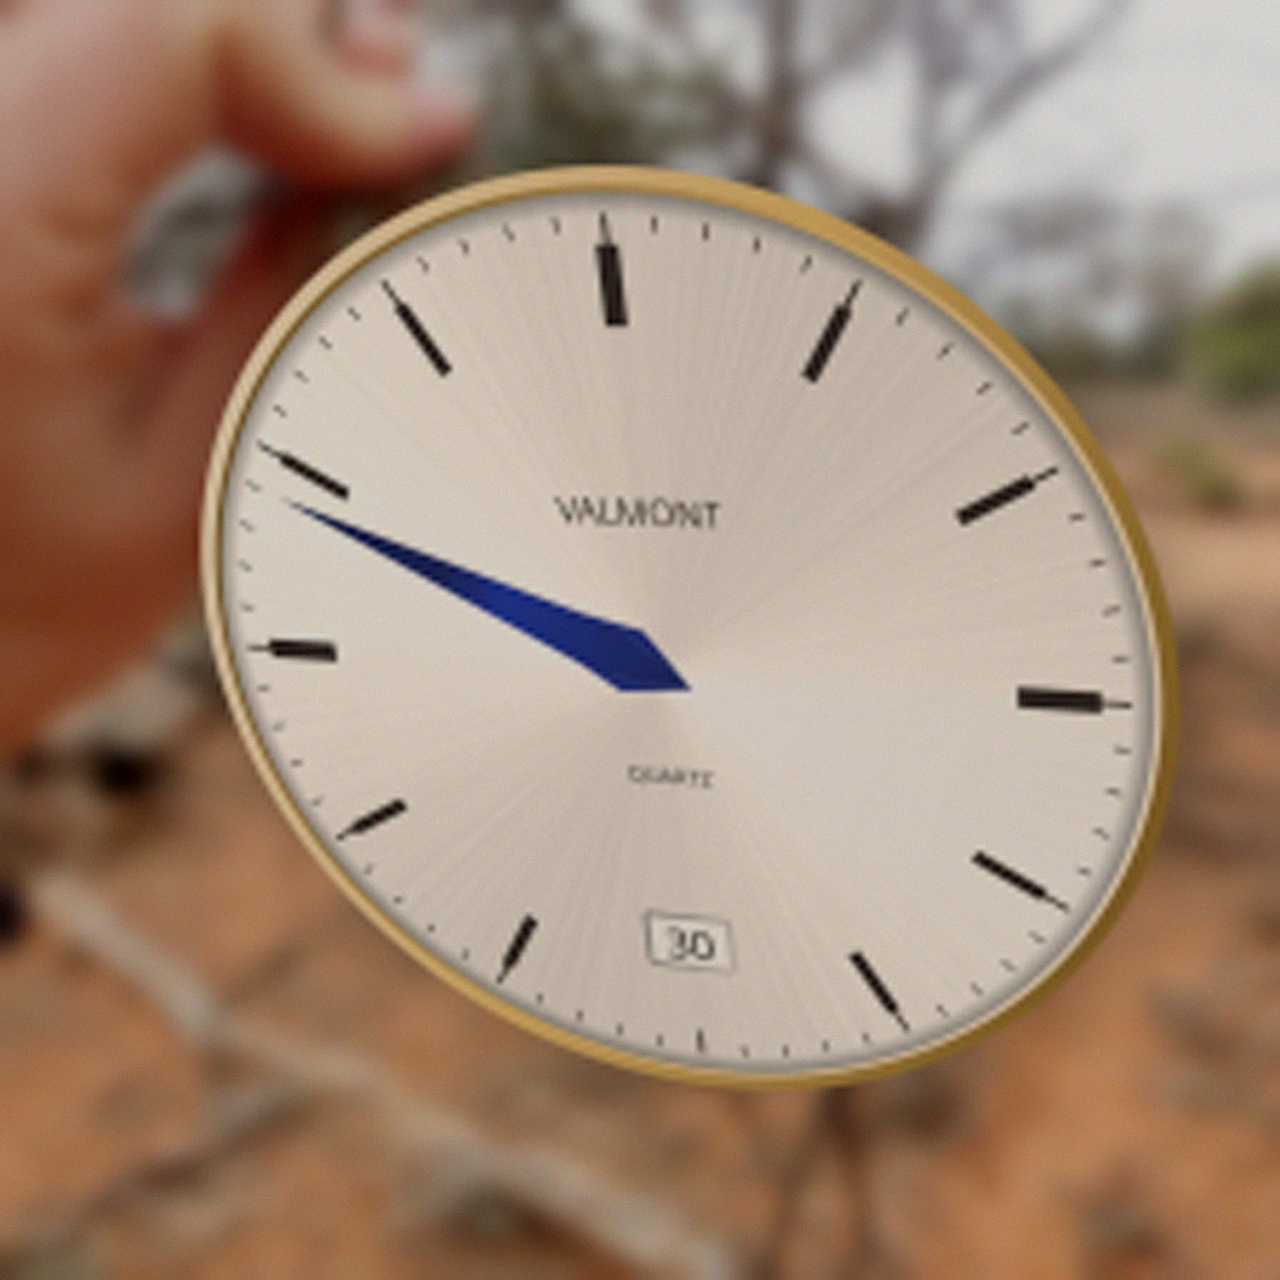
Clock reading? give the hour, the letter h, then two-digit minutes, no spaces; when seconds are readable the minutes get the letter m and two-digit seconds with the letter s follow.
9h49
